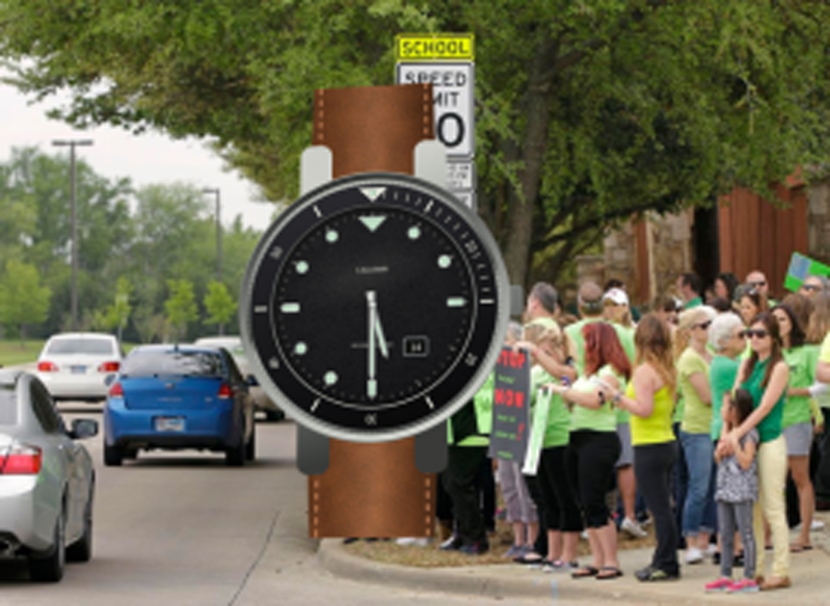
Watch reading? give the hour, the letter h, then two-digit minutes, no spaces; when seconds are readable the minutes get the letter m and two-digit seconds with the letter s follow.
5h30
